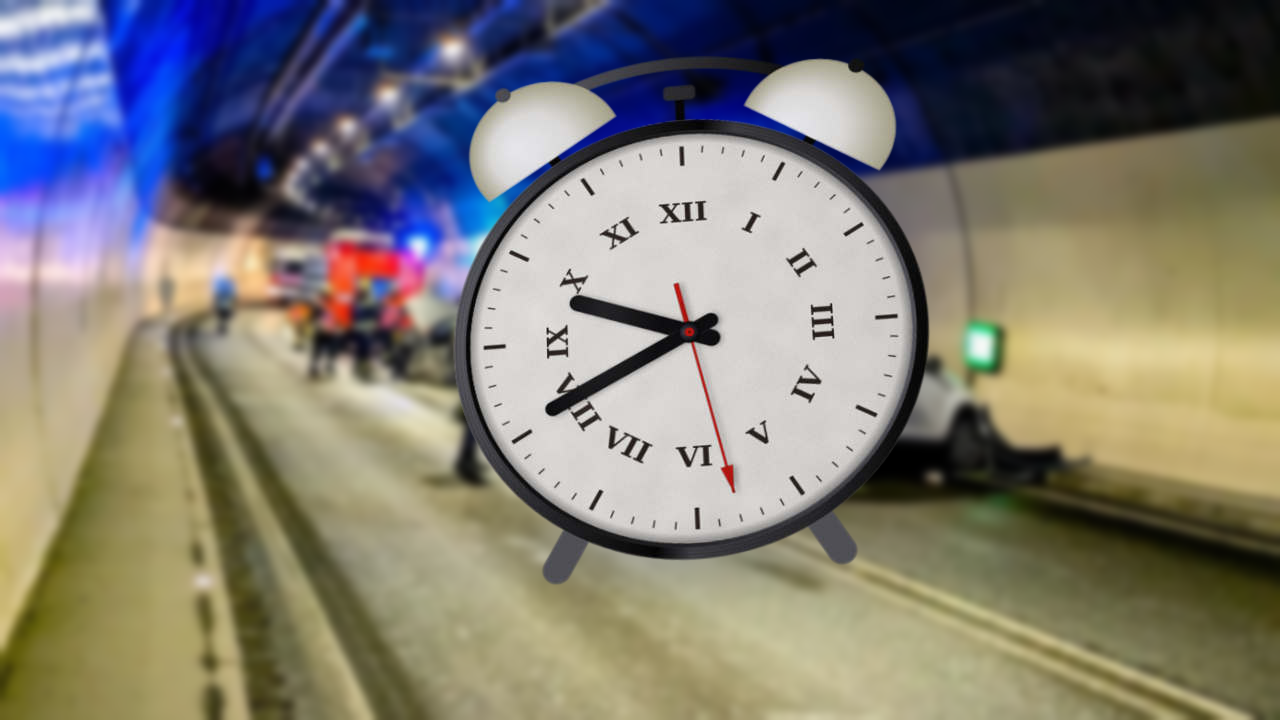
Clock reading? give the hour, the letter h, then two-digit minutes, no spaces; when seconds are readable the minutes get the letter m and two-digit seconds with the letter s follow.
9h40m28s
